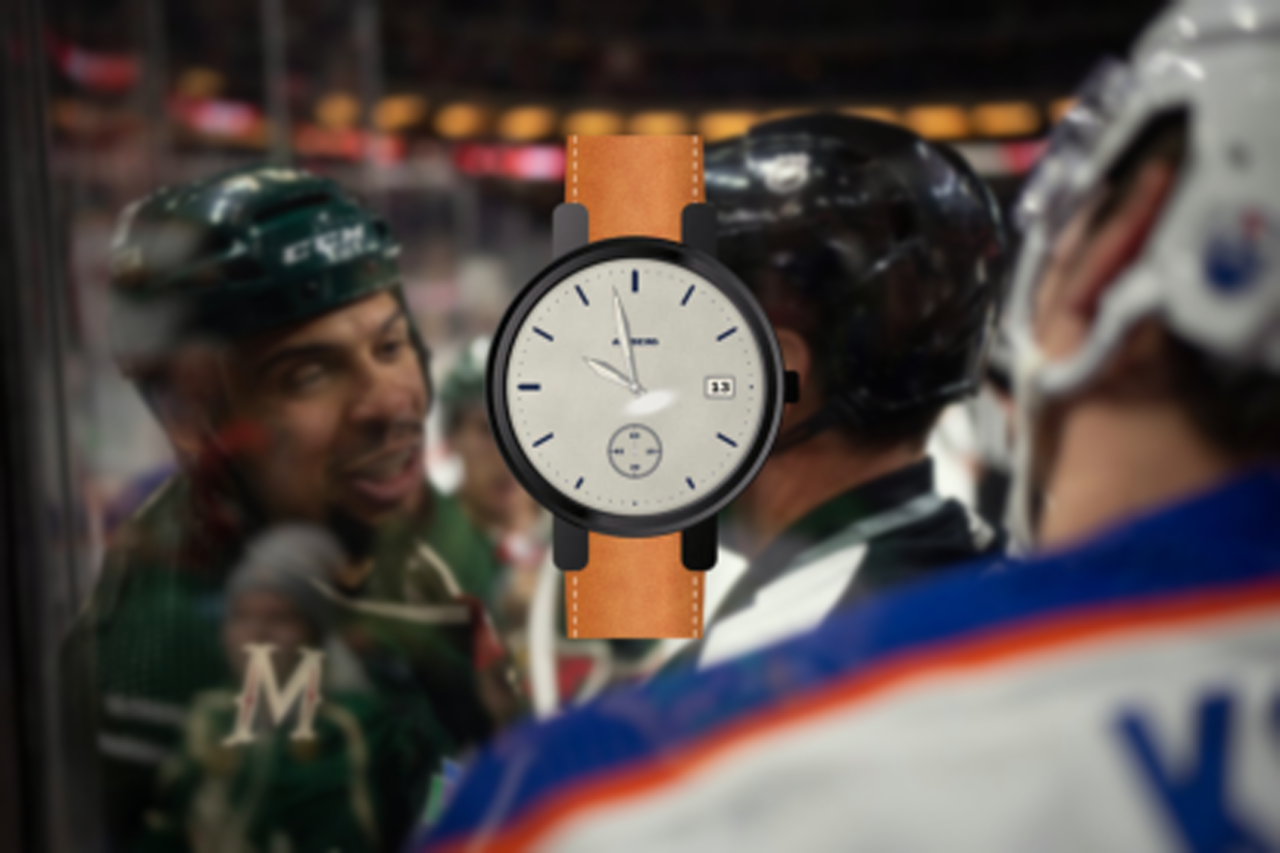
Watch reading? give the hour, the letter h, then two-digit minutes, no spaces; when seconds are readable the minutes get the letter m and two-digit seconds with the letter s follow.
9h58
